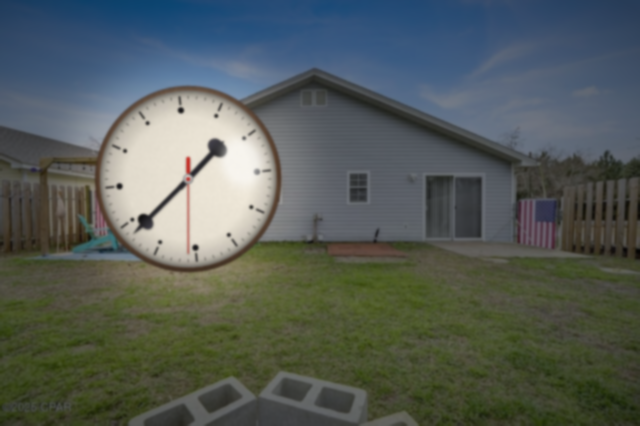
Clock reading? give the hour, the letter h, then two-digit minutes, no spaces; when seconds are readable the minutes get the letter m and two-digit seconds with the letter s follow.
1h38m31s
